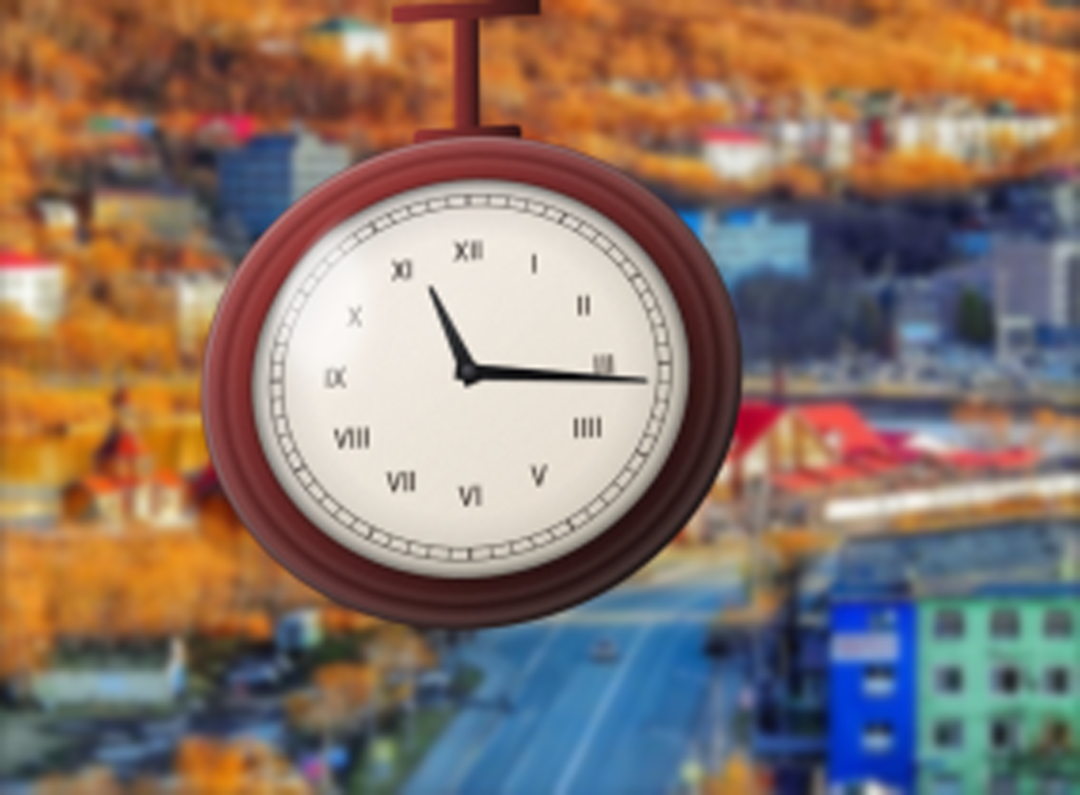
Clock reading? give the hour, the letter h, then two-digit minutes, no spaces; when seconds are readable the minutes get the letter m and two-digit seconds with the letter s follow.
11h16
